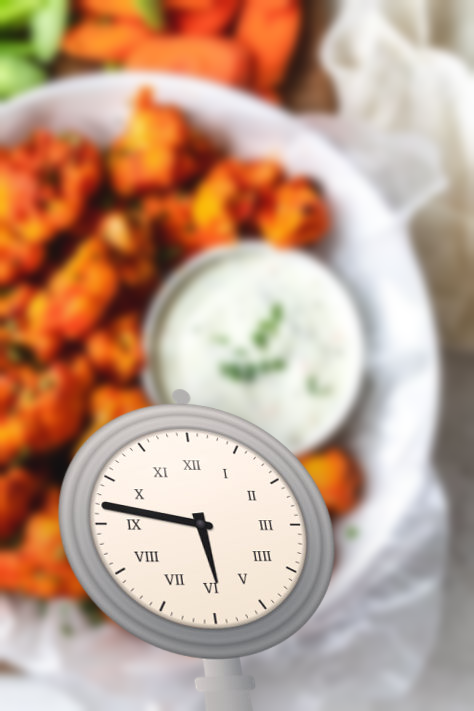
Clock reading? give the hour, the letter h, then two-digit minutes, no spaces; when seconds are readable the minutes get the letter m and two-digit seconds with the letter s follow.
5h47
